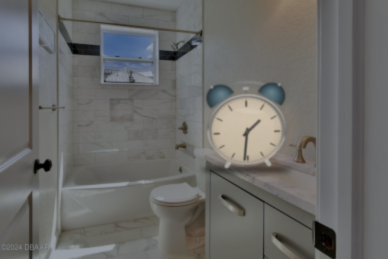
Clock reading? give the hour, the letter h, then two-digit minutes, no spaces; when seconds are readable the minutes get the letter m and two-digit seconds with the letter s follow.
1h31
